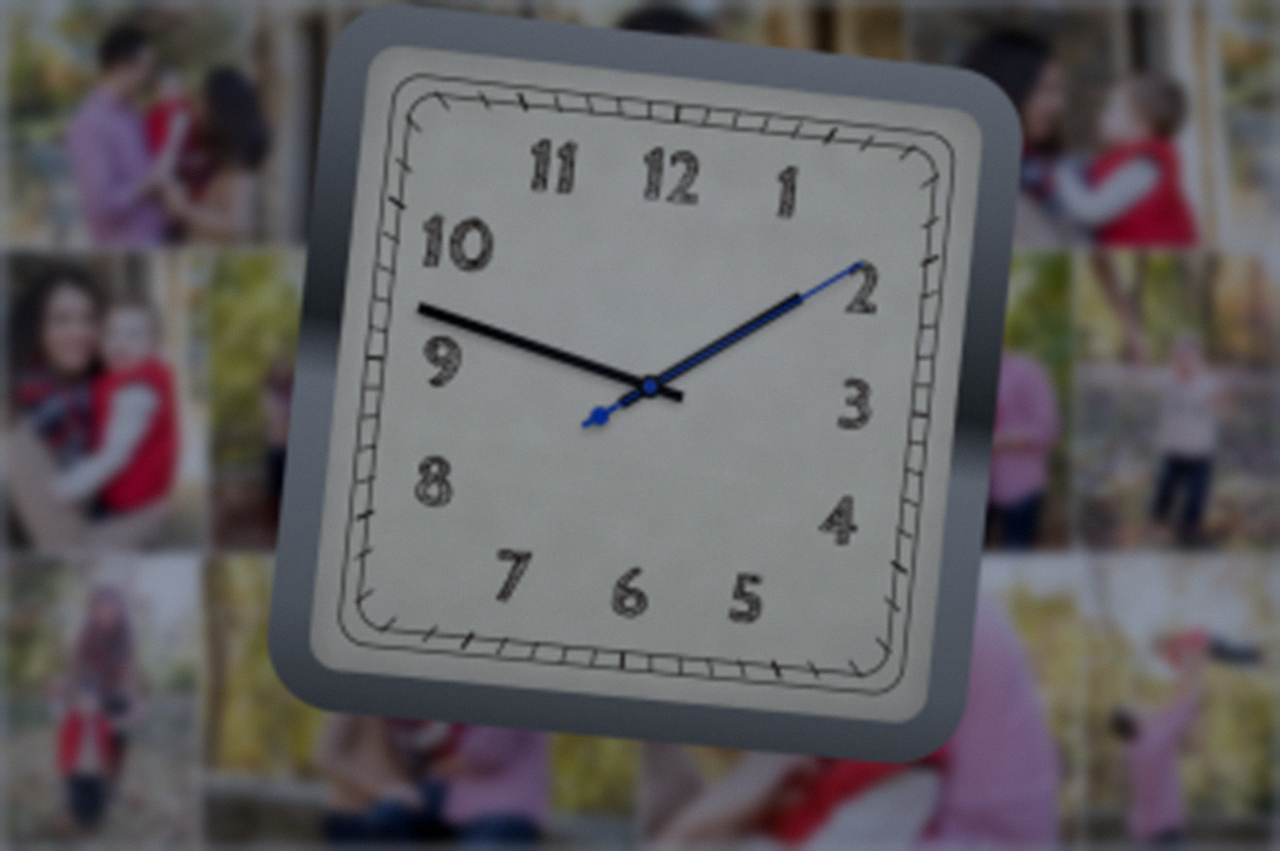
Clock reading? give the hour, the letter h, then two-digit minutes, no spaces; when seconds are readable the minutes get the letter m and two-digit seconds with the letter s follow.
1h47m09s
